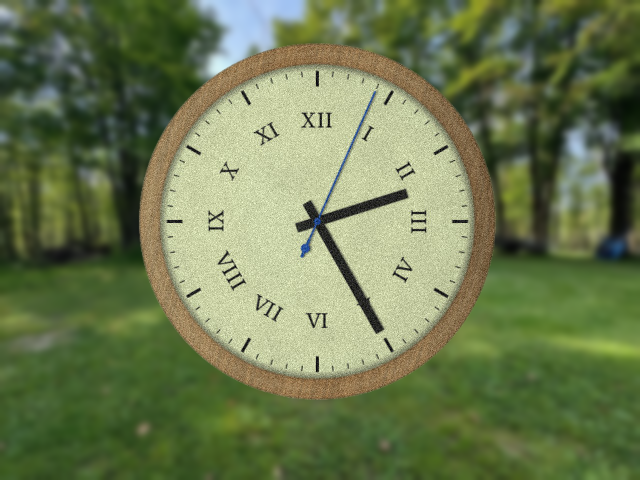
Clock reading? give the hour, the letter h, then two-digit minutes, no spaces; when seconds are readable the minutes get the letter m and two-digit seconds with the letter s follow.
2h25m04s
